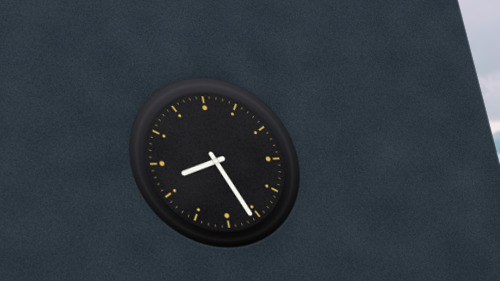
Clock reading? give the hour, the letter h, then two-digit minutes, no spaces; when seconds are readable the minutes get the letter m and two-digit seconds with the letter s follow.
8h26
